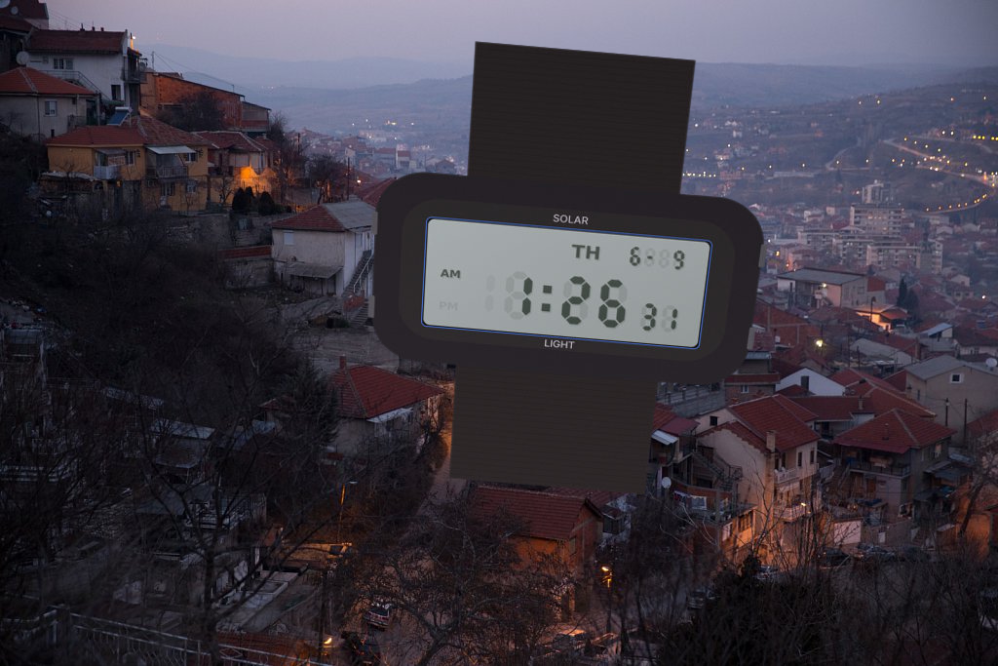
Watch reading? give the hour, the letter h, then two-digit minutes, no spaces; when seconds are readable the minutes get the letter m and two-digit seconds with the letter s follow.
1h26m31s
